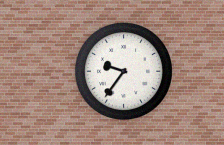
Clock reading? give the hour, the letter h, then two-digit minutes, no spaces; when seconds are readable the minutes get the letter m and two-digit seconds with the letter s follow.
9h36
